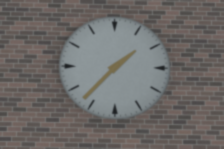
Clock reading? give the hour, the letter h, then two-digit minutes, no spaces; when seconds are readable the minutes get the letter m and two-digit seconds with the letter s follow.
1h37
